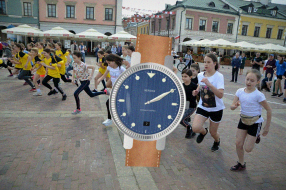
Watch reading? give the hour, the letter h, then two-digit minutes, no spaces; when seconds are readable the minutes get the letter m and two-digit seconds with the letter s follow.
2h10
